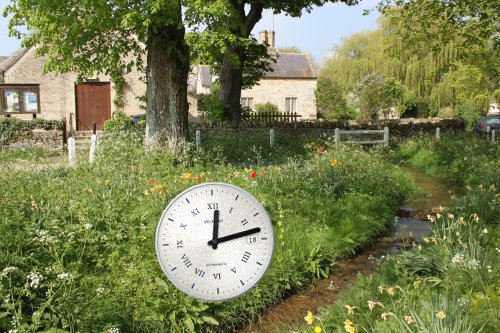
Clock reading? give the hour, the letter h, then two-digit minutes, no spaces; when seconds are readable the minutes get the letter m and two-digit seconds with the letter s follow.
12h13
